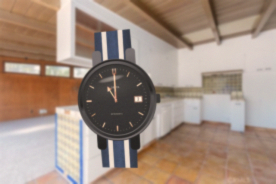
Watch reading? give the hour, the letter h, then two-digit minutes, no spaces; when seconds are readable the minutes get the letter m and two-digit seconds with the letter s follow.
11h00
